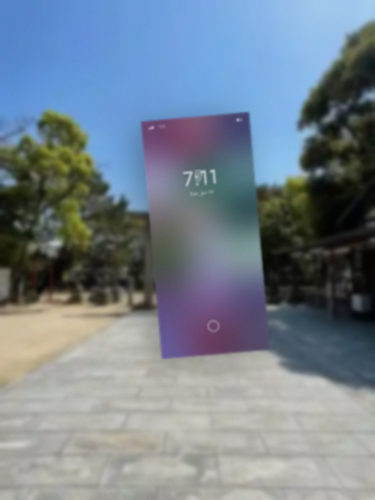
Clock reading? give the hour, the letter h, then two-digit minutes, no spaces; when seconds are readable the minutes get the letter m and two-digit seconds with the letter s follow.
7h11
